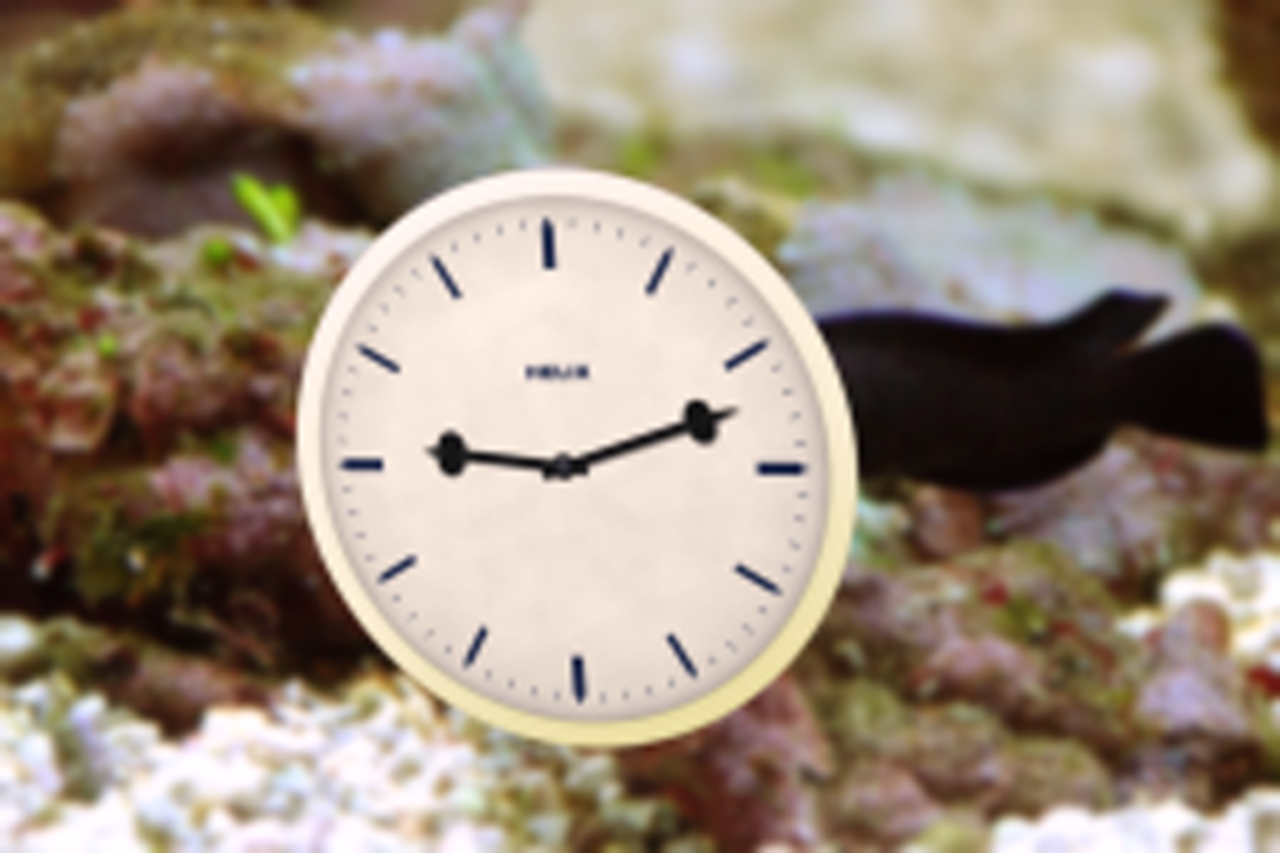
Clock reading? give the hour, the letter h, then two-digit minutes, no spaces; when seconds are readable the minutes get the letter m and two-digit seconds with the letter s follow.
9h12
